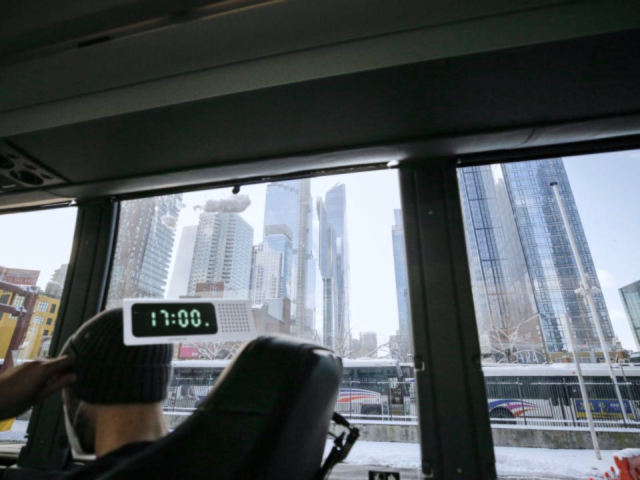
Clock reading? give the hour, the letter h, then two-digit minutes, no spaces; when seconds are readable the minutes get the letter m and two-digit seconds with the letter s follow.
17h00
